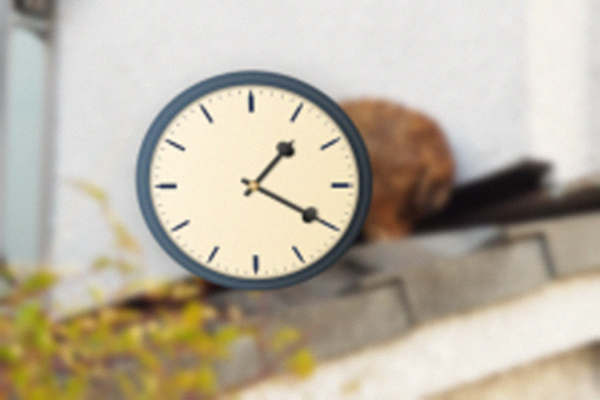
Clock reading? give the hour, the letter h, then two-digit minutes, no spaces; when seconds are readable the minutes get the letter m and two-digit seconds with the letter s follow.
1h20
